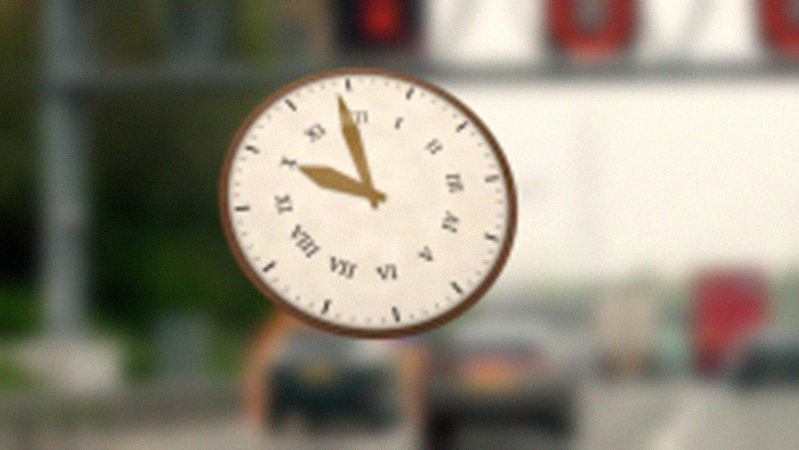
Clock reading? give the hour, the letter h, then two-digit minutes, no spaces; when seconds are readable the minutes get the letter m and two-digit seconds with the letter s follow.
9h59
